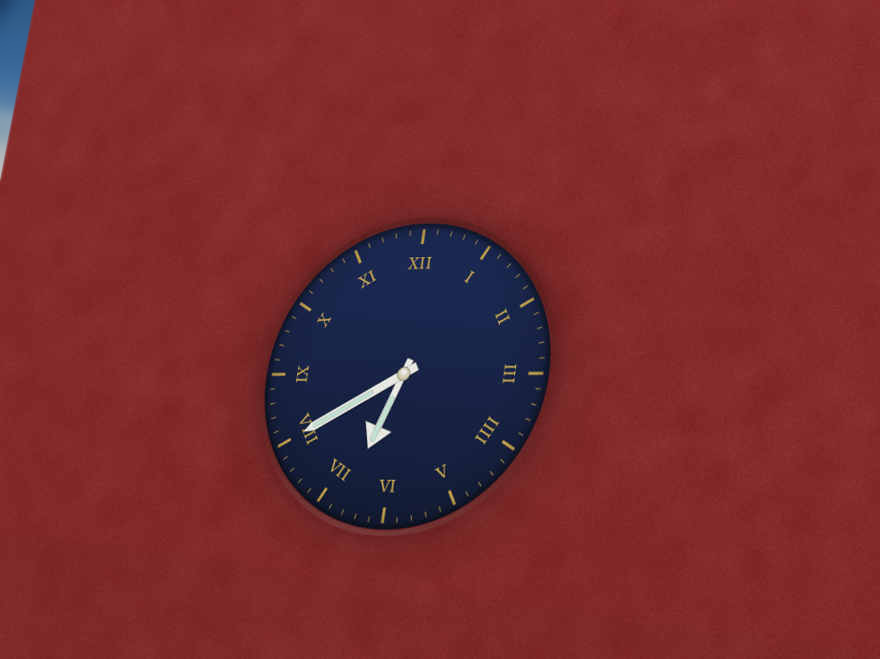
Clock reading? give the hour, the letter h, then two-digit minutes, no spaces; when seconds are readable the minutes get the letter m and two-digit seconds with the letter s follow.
6h40
